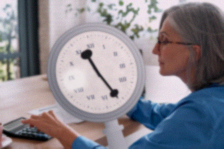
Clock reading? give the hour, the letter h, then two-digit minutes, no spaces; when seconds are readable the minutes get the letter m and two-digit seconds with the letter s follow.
11h26
